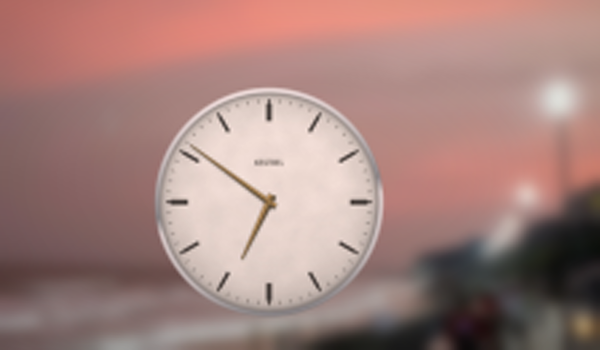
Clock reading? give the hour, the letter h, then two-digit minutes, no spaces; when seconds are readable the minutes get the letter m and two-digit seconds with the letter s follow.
6h51
